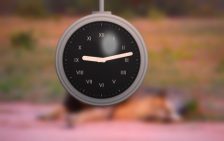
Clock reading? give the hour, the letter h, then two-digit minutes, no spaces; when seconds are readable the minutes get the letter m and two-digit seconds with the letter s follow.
9h13
